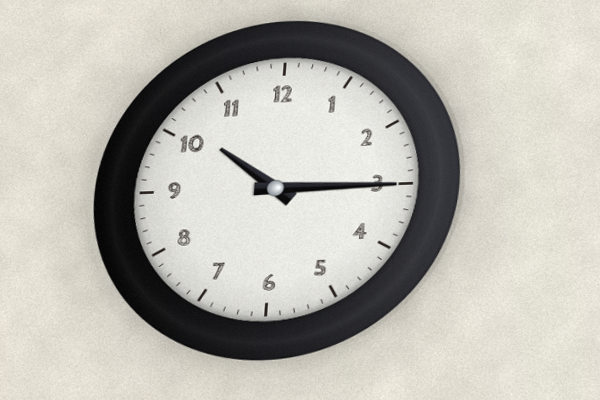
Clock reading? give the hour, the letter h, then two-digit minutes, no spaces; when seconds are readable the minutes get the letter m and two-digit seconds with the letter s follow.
10h15
